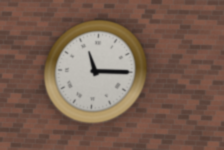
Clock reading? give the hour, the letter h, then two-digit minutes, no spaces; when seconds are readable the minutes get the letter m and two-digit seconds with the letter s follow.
11h15
